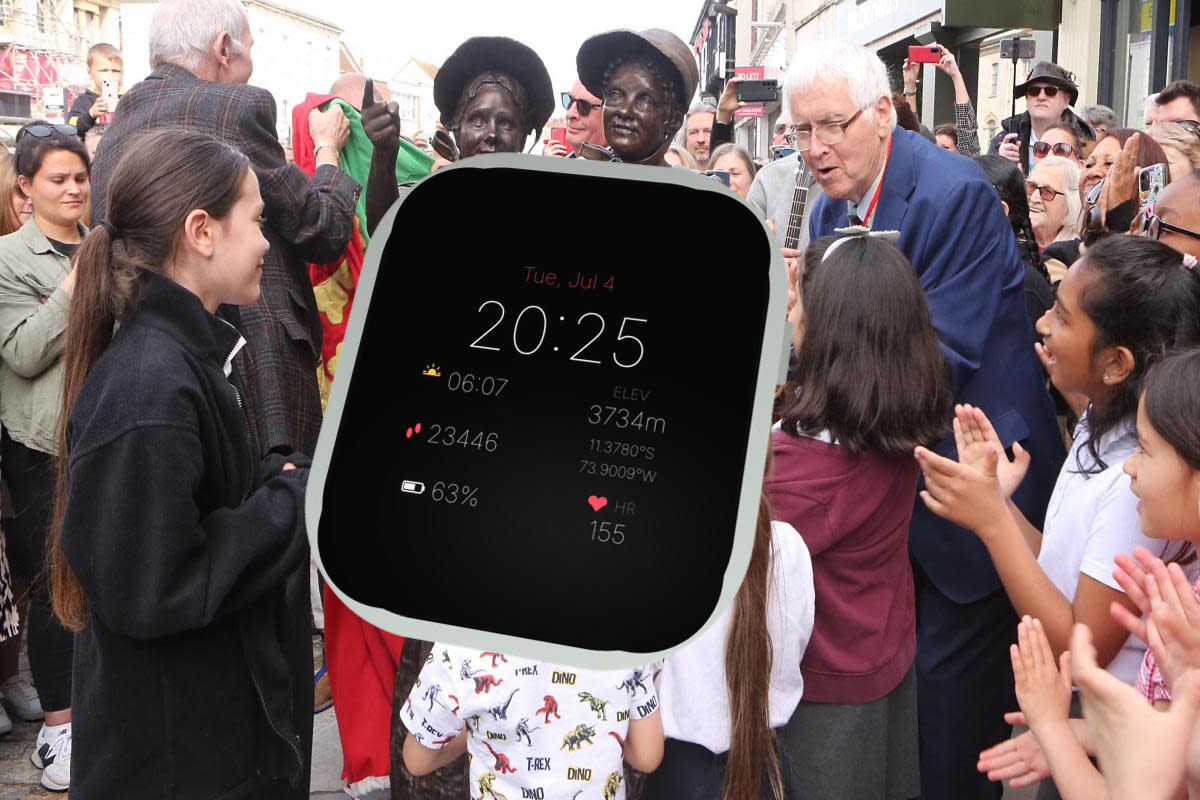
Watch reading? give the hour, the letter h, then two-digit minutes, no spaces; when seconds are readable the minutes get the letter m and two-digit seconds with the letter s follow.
20h25
